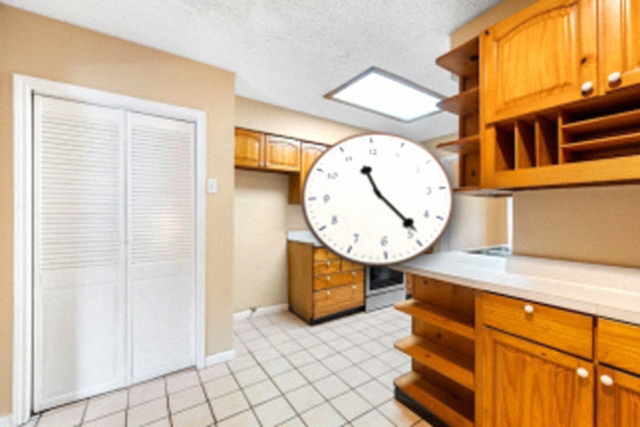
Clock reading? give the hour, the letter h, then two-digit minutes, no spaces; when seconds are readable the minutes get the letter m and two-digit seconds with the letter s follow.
11h24
